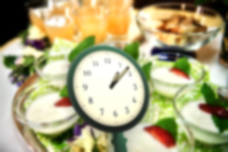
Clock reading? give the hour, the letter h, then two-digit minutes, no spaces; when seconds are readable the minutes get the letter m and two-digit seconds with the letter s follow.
1h08
